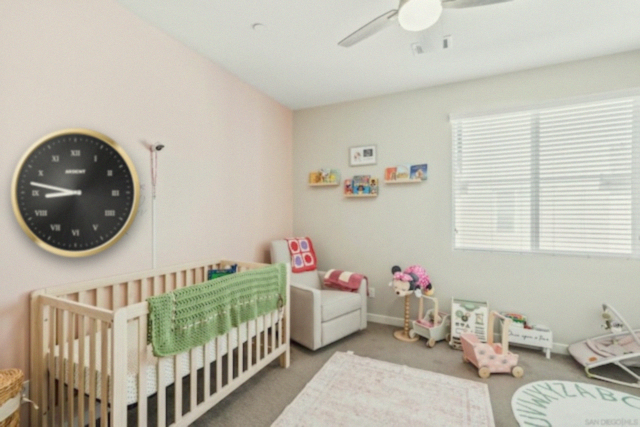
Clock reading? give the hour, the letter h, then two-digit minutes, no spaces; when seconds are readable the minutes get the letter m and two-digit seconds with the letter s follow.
8h47
